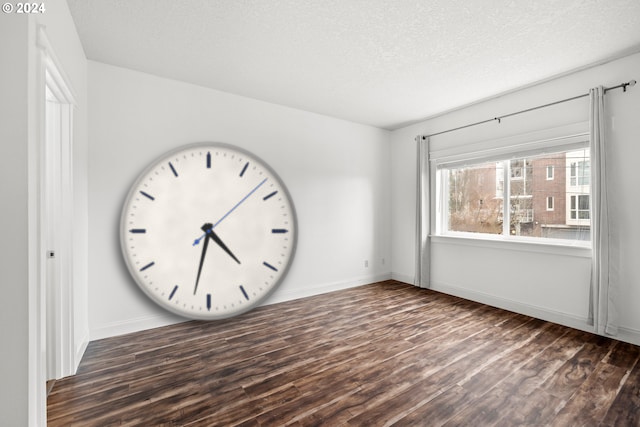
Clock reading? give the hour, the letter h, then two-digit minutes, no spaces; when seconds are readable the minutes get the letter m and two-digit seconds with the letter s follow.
4h32m08s
